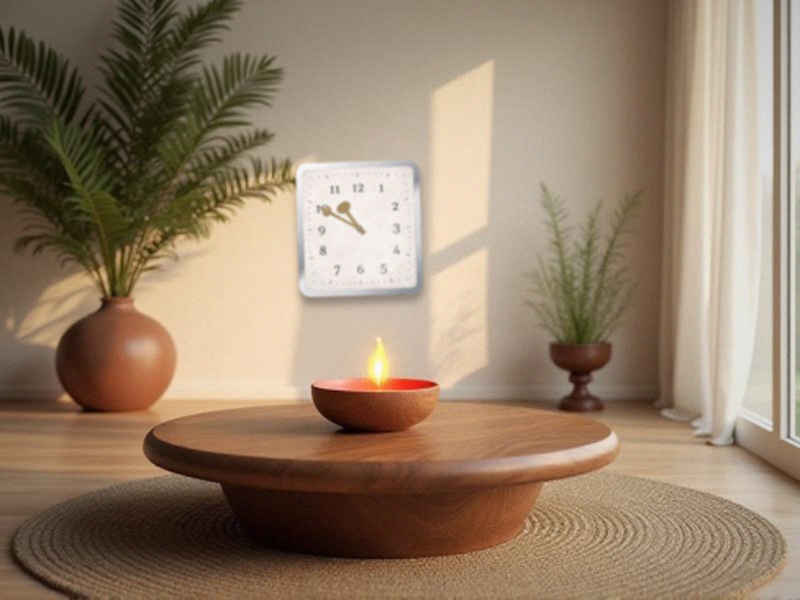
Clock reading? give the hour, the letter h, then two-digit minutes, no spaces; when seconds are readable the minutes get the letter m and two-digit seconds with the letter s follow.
10h50
